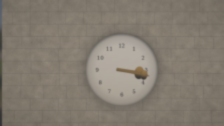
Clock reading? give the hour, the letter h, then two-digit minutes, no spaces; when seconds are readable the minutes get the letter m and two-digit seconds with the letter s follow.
3h17
